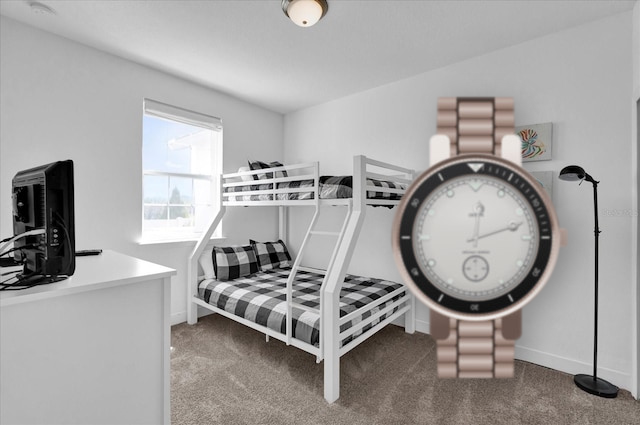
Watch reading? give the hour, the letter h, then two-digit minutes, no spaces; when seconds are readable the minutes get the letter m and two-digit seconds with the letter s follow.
12h12
